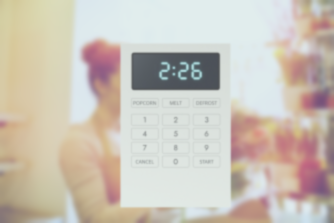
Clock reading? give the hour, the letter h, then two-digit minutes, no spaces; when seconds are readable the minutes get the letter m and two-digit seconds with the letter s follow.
2h26
